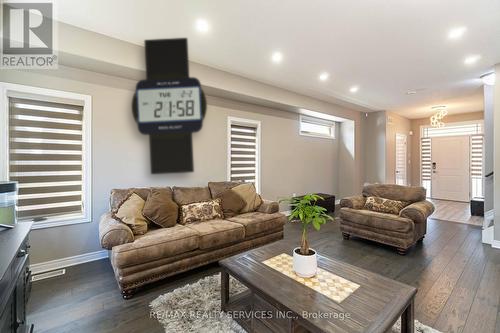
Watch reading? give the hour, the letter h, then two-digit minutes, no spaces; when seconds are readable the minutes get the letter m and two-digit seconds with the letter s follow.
21h58
